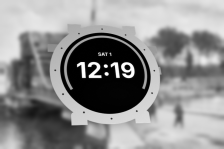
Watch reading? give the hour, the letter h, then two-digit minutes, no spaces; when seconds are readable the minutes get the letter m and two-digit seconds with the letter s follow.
12h19
